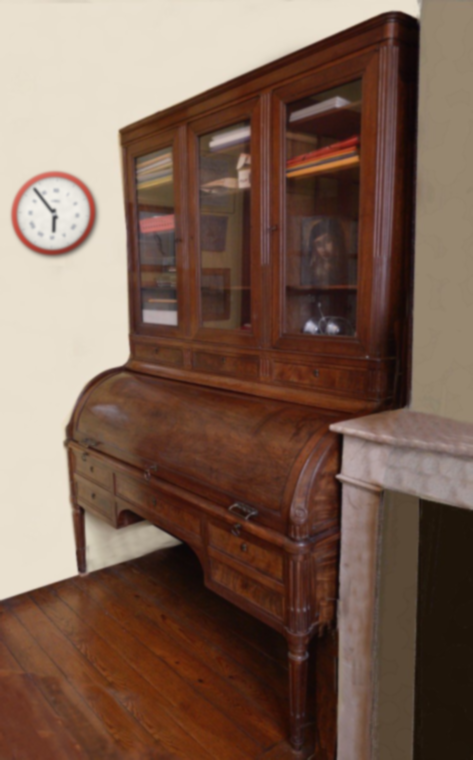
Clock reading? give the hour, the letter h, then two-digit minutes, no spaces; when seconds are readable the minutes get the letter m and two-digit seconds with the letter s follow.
5h53
